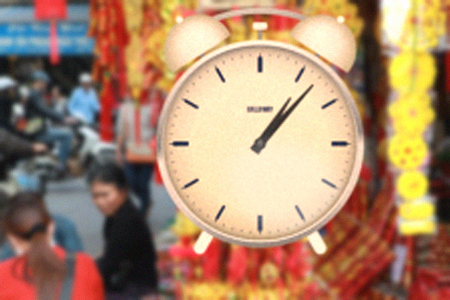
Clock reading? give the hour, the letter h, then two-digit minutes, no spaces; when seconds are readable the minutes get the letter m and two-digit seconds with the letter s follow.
1h07
